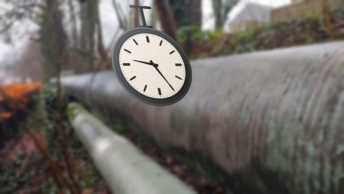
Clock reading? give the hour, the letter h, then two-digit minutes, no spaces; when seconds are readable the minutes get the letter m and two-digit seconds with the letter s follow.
9h25
